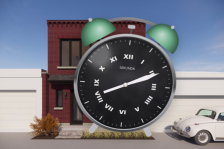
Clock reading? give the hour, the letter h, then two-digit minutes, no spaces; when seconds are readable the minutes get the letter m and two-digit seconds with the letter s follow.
8h11
